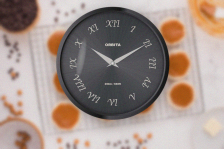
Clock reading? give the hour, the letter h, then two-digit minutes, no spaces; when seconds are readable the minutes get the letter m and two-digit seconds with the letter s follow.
10h10
